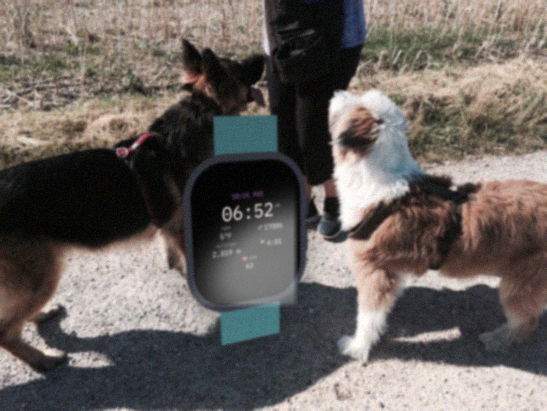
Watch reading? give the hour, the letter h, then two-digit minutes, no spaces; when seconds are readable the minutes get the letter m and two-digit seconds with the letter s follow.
6h52
